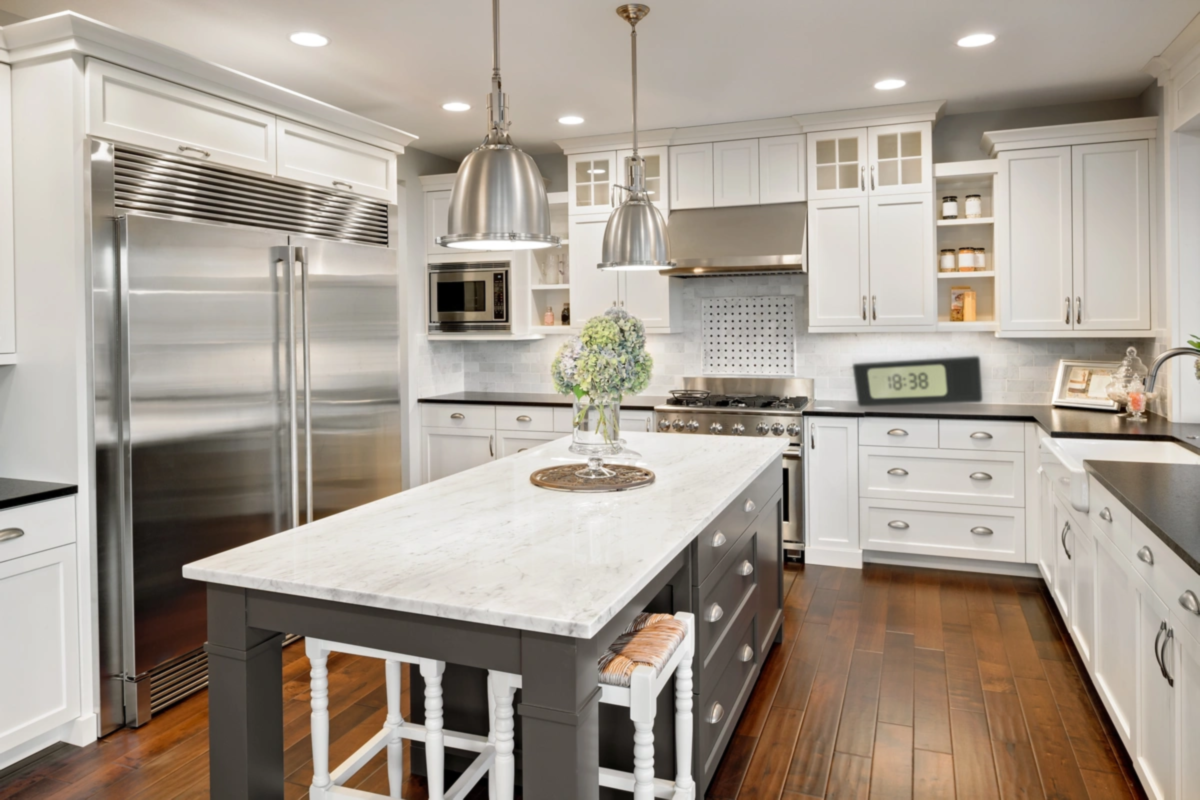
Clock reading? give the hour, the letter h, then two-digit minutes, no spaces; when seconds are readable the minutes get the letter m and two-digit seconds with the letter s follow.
18h38
